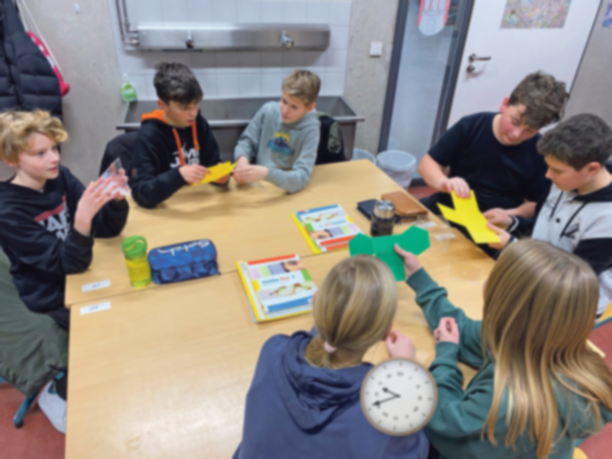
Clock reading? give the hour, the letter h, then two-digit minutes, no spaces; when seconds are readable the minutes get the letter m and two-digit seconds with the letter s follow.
9h41
